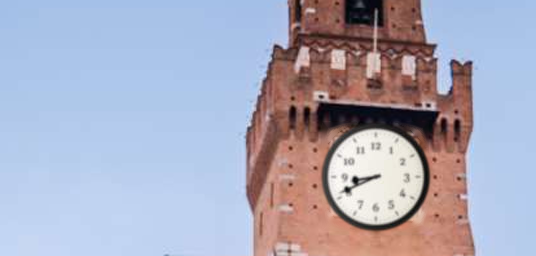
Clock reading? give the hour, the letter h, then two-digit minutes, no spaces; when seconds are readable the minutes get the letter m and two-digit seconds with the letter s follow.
8h41
